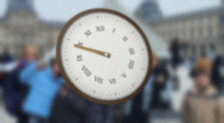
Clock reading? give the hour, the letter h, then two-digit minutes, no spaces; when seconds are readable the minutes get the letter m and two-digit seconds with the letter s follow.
9h49
